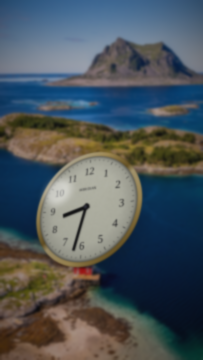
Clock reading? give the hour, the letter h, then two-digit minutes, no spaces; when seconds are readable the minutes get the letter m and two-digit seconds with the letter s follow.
8h32
